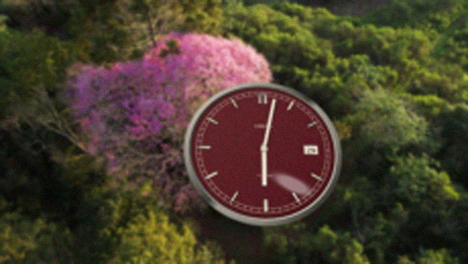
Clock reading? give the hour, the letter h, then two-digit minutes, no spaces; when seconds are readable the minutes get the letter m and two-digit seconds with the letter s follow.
6h02
